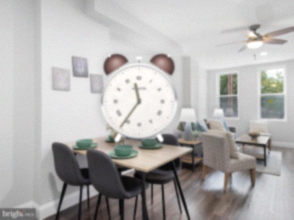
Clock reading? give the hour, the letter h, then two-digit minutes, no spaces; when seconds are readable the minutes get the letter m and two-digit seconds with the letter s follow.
11h36
